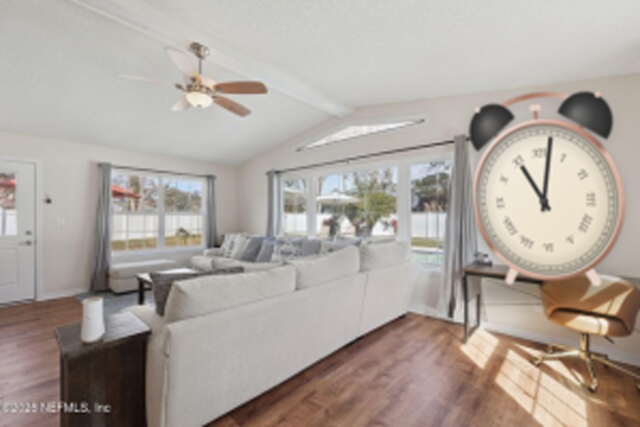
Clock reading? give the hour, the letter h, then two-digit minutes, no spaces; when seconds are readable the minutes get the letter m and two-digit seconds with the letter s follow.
11h02
